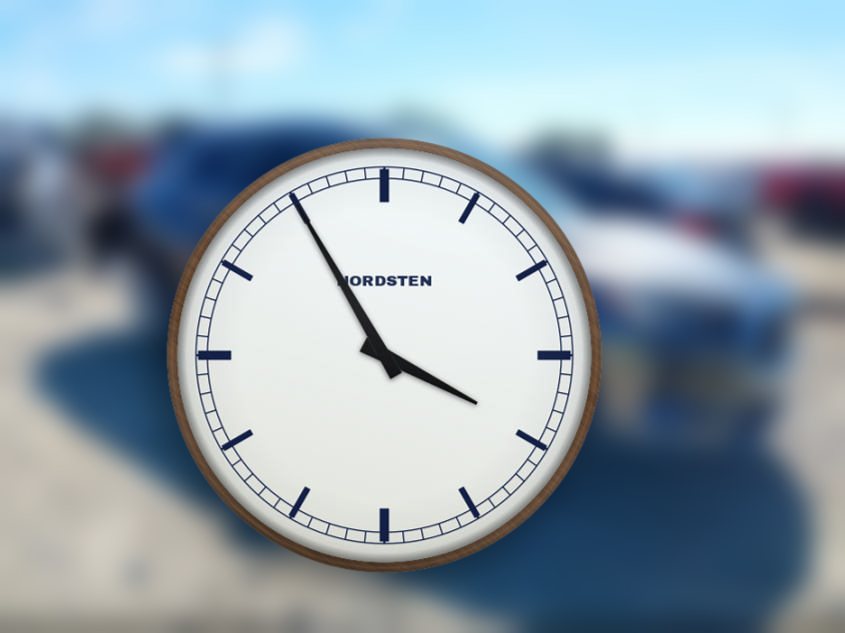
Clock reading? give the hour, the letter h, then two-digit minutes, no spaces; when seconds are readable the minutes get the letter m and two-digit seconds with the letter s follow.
3h55
